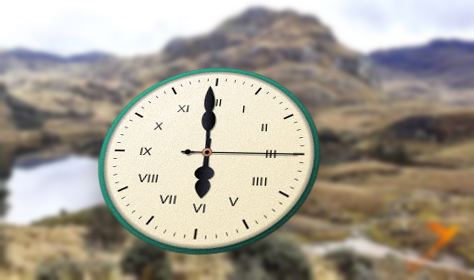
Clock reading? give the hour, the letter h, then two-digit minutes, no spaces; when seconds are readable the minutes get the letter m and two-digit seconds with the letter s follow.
5h59m15s
